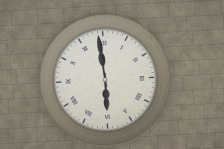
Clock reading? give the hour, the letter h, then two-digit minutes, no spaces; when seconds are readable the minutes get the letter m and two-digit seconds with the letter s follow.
5h59
